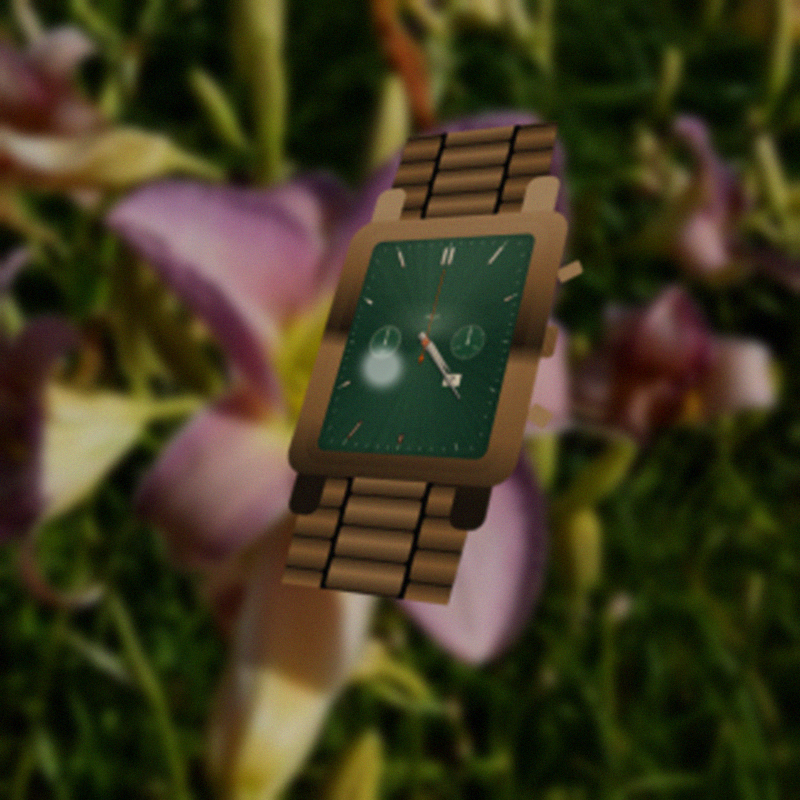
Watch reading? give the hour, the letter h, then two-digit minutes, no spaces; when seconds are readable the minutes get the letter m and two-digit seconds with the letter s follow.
4h23
